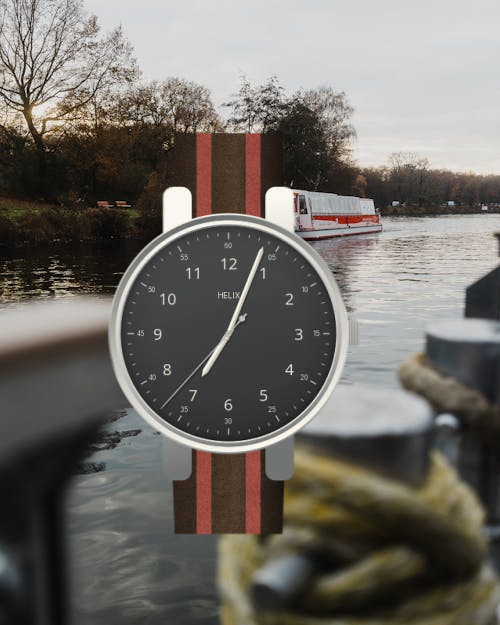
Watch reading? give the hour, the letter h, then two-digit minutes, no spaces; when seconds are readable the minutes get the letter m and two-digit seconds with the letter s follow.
7h03m37s
